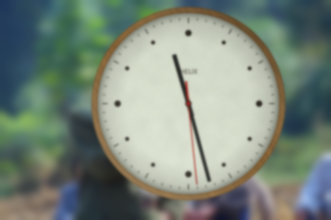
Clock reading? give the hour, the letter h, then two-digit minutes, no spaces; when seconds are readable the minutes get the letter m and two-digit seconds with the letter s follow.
11h27m29s
